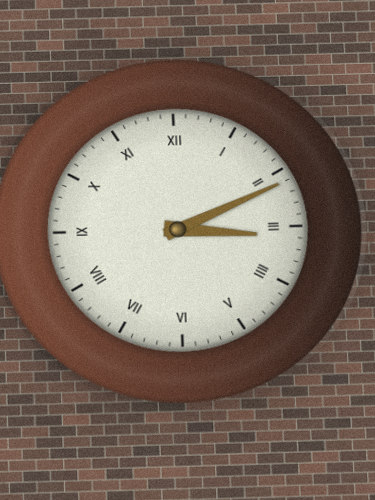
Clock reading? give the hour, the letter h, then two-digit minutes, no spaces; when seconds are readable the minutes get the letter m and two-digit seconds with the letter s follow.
3h11
